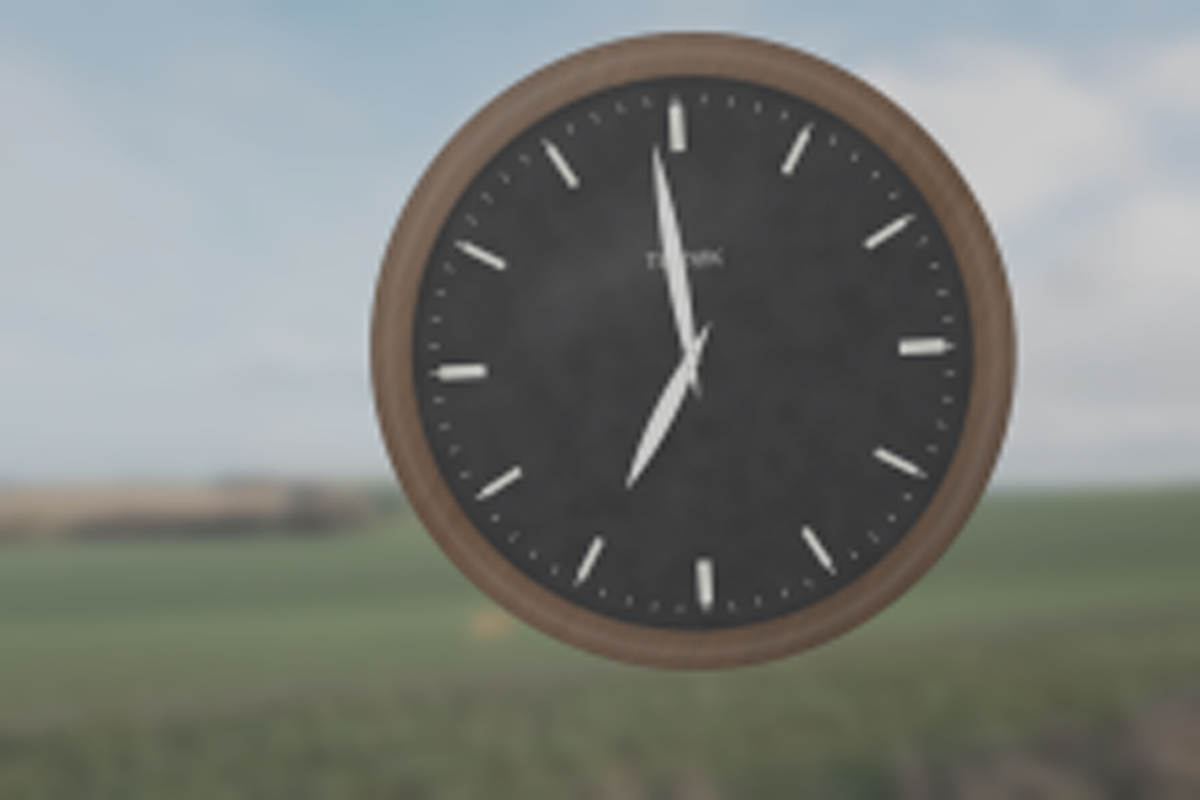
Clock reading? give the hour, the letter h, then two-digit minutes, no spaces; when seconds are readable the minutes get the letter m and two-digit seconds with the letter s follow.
6h59
